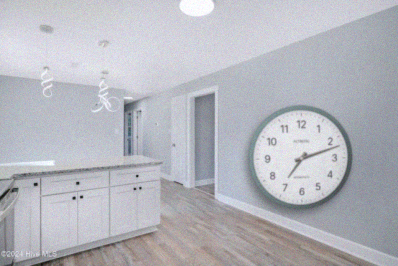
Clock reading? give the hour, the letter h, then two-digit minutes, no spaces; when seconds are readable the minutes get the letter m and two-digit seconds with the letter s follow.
7h12
